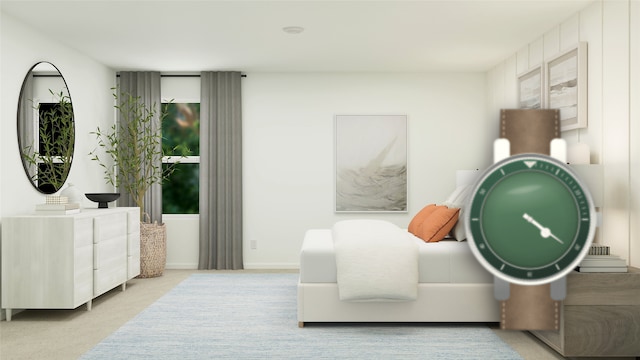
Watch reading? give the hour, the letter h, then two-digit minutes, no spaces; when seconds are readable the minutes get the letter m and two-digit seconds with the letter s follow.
4h21
